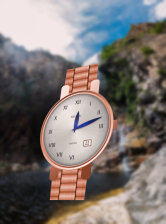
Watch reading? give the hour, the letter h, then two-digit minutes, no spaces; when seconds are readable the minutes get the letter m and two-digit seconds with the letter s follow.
12h12
